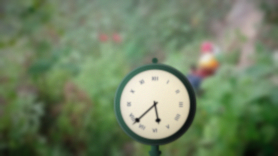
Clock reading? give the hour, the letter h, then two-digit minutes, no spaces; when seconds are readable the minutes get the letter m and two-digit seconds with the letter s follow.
5h38
